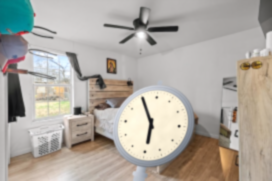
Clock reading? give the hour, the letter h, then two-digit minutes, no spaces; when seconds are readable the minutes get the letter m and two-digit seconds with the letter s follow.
5h55
